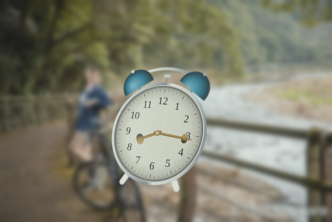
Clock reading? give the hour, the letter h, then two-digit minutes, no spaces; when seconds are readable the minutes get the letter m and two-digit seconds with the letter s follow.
8h16
